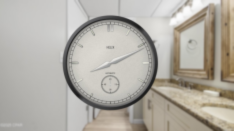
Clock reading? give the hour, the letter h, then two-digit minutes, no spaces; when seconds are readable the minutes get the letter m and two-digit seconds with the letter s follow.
8h11
